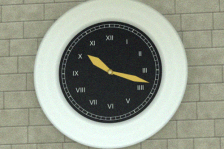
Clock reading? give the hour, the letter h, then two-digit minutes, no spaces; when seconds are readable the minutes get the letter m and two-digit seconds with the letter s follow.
10h18
